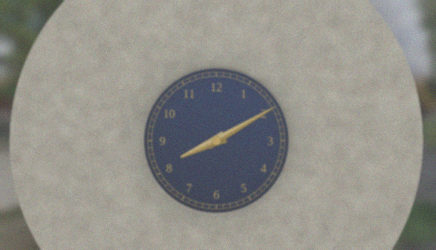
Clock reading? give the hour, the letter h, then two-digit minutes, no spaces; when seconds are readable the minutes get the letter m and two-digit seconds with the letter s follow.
8h10
